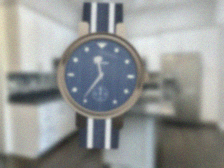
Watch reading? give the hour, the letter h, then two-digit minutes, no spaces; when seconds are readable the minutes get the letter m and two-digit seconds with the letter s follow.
11h36
